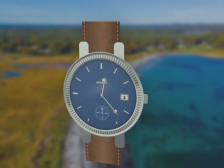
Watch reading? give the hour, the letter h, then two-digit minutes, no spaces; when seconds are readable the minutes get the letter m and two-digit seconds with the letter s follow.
12h23
